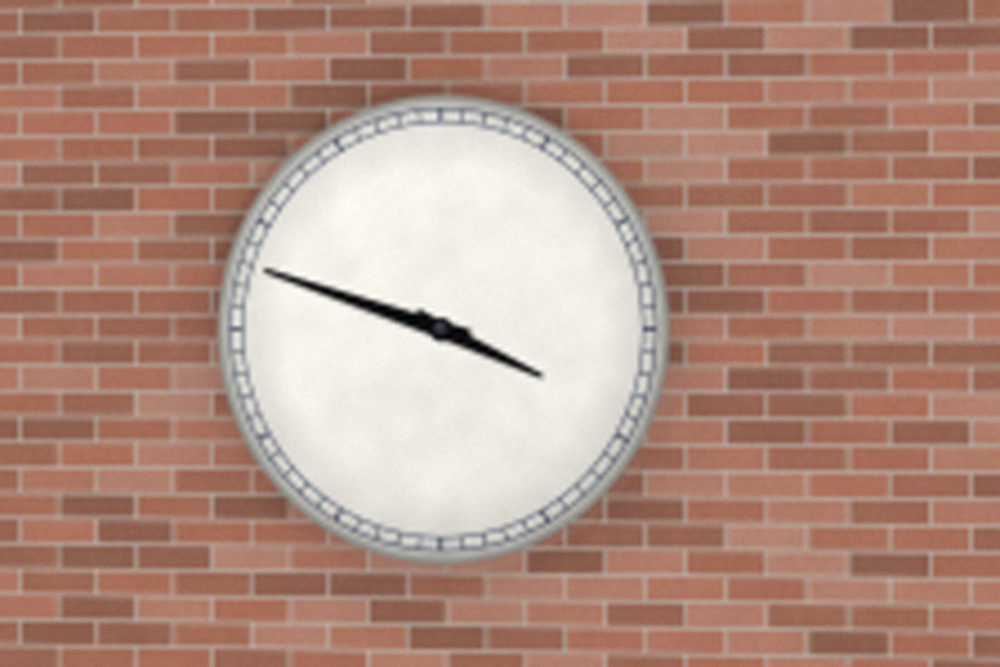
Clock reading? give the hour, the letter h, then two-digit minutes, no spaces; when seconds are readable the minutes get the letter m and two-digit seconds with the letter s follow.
3h48
